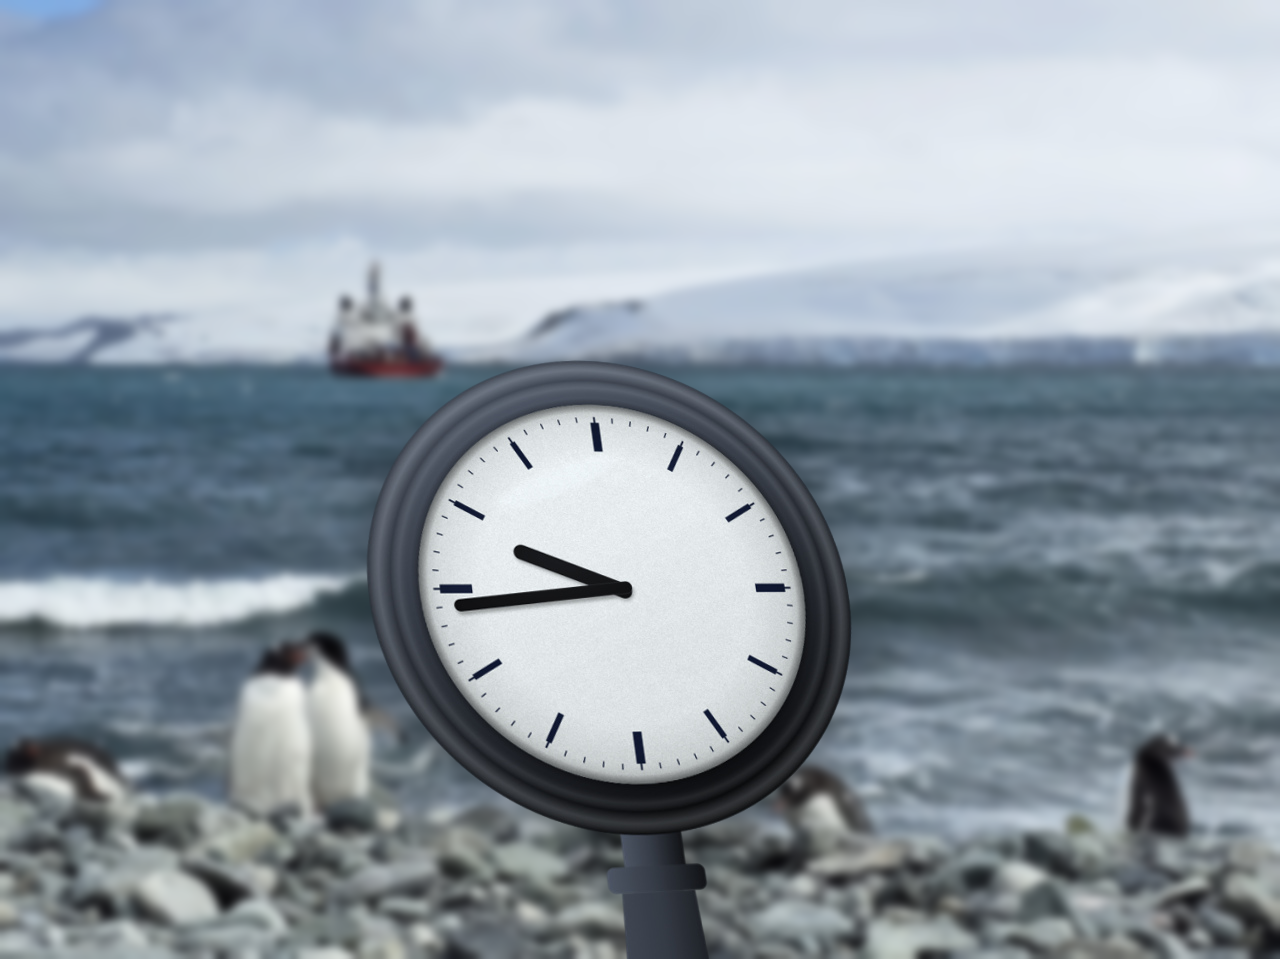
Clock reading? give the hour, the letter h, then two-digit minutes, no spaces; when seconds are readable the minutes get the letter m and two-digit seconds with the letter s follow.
9h44
